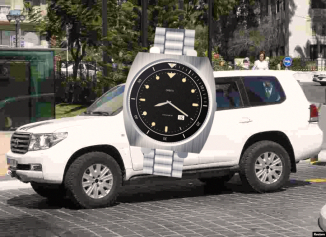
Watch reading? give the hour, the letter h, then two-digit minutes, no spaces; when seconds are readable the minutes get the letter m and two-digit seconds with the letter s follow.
8h20
